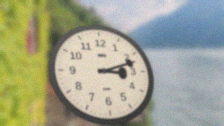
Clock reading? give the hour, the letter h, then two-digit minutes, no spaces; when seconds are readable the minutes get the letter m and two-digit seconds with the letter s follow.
3h12
